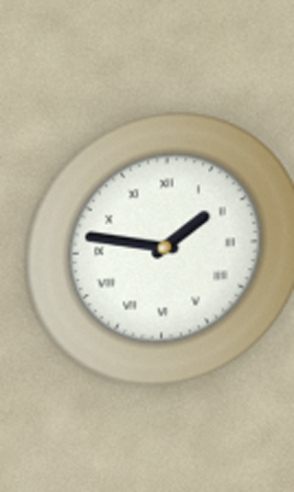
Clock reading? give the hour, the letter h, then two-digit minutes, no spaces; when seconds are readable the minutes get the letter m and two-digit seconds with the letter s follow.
1h47
